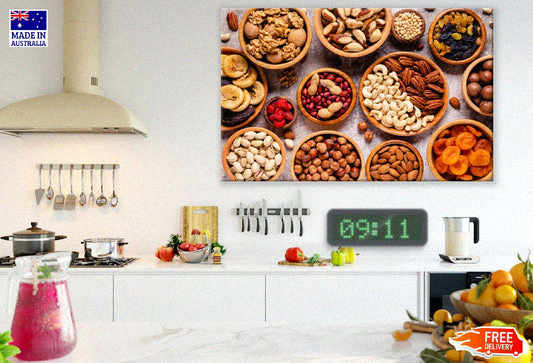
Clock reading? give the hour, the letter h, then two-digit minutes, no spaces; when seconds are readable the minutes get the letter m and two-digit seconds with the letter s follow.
9h11
